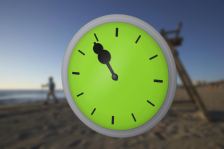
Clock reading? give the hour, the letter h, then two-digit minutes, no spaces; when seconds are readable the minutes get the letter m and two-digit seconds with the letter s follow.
10h54
